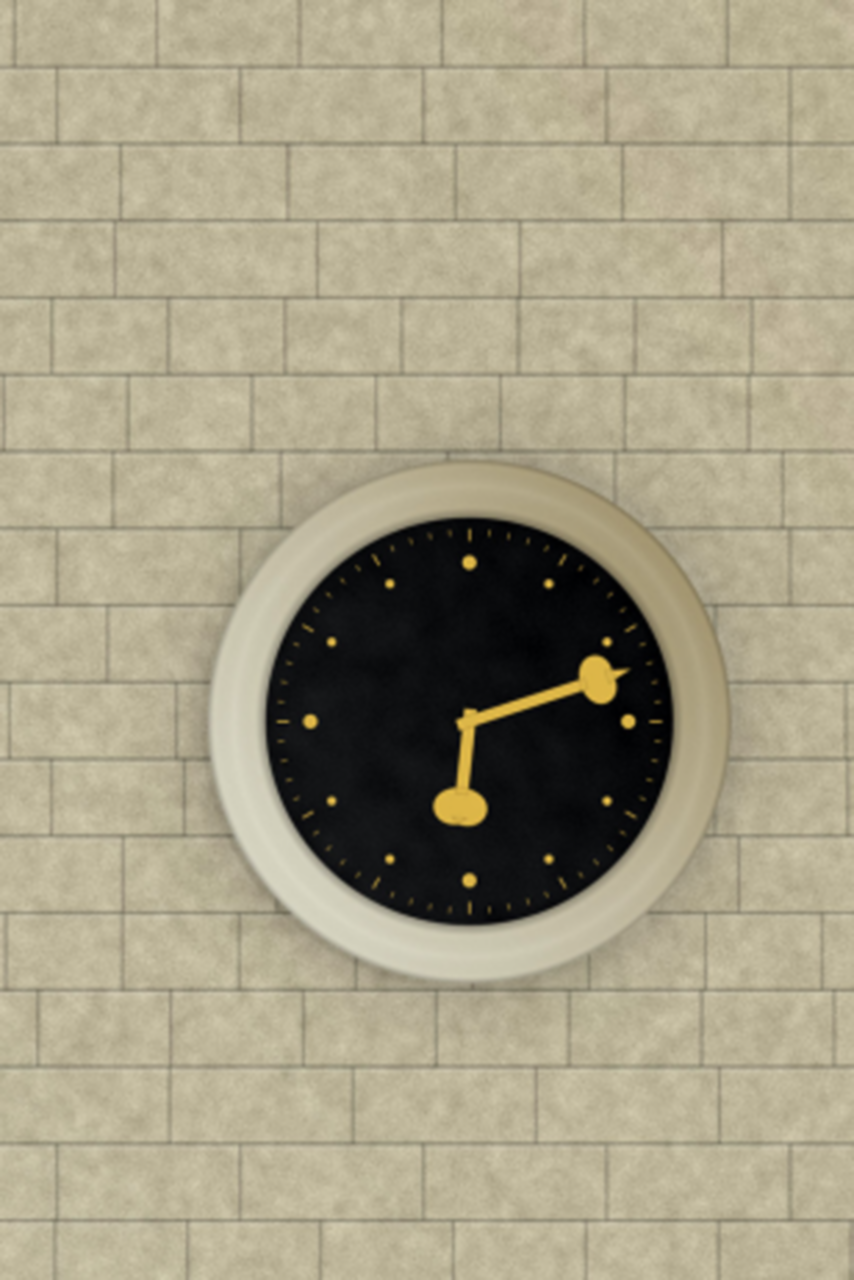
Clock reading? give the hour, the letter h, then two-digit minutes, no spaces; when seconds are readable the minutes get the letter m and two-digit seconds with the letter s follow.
6h12
